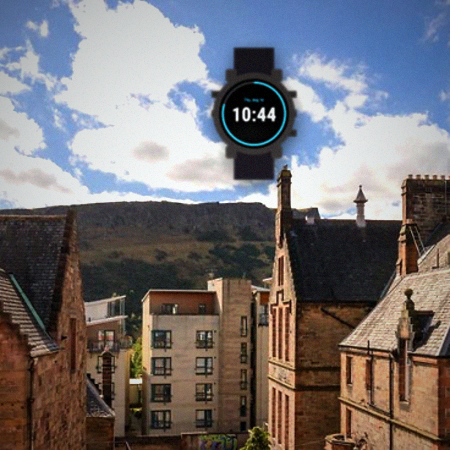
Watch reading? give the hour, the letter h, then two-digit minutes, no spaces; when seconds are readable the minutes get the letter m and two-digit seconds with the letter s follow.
10h44
